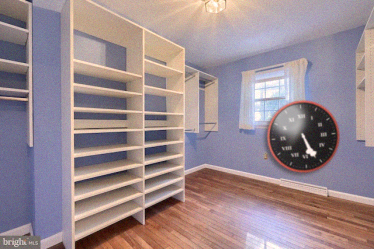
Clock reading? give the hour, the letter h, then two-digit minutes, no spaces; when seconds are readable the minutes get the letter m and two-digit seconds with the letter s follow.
5h26
